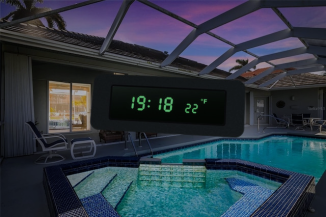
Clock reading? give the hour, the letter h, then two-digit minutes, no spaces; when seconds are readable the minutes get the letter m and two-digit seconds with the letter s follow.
19h18
